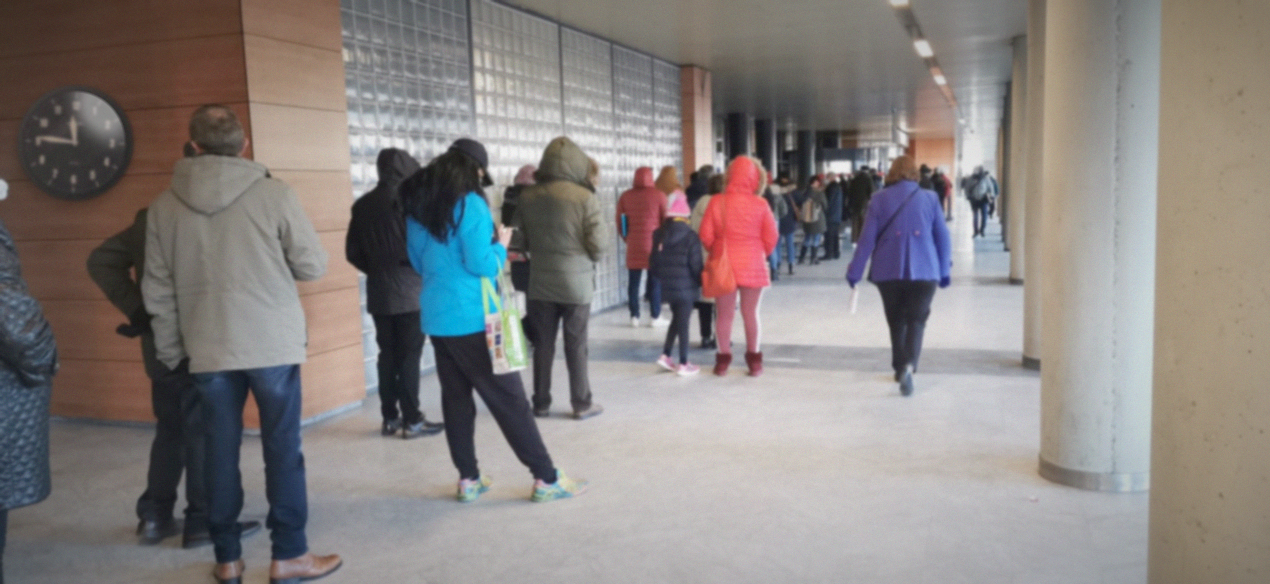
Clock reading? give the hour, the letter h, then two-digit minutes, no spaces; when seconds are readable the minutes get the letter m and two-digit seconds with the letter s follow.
11h46
